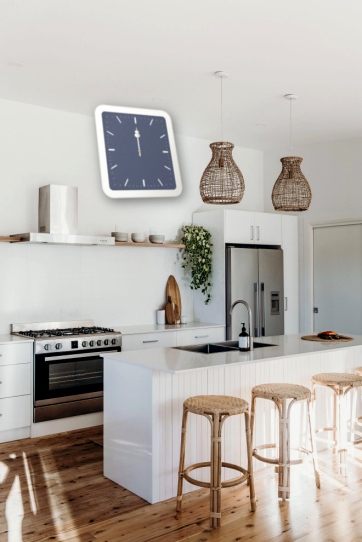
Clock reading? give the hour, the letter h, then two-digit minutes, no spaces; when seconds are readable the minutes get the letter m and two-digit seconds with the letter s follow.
12h00
